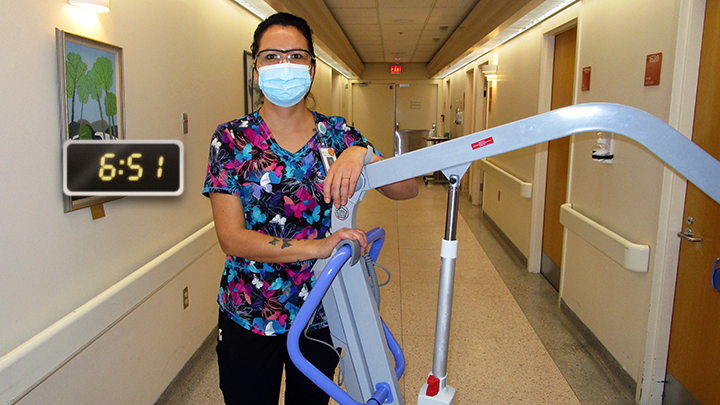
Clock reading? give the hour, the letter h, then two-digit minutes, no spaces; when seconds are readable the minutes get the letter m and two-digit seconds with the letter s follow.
6h51
